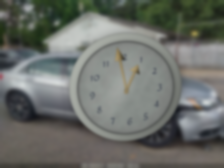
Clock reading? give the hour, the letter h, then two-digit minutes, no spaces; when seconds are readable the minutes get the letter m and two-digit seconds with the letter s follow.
12h59
